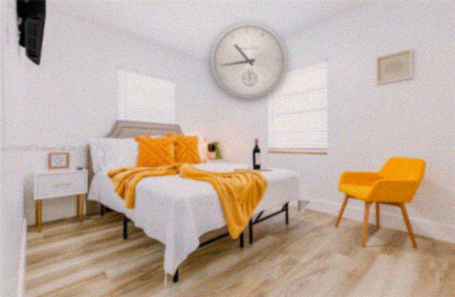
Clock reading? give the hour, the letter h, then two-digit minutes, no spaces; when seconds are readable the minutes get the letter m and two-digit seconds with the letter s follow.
10h44
